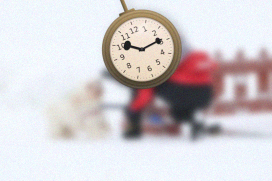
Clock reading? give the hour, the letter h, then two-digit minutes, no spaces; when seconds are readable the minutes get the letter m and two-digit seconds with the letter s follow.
10h14
